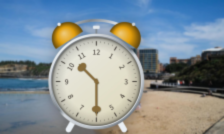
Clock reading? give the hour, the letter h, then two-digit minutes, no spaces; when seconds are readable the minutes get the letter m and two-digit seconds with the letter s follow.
10h30
